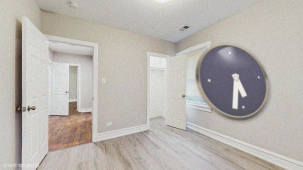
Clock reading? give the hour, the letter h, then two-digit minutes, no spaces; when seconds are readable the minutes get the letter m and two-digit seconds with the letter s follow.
5h33
